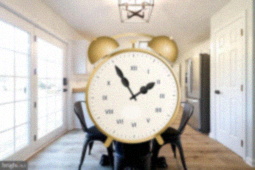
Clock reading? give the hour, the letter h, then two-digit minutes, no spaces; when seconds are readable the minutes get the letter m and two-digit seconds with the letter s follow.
1h55
